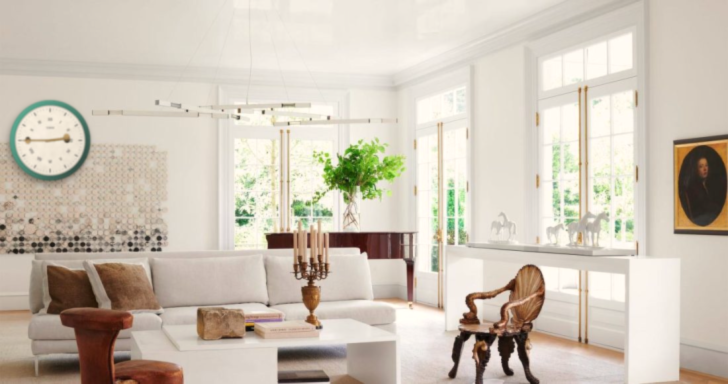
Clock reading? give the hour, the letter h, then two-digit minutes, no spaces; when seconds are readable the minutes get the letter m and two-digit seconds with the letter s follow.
2h45
